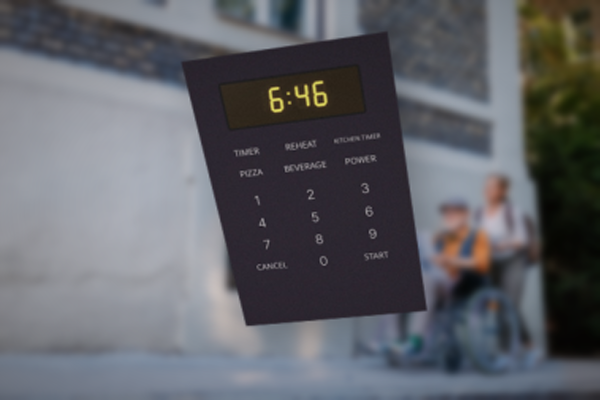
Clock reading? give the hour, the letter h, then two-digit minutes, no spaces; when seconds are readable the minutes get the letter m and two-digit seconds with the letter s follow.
6h46
